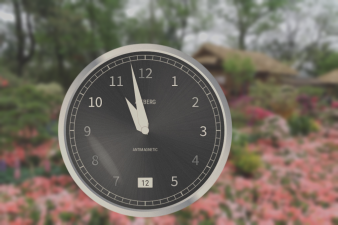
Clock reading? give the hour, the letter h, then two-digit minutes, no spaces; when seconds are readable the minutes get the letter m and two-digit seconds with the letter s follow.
10h58
